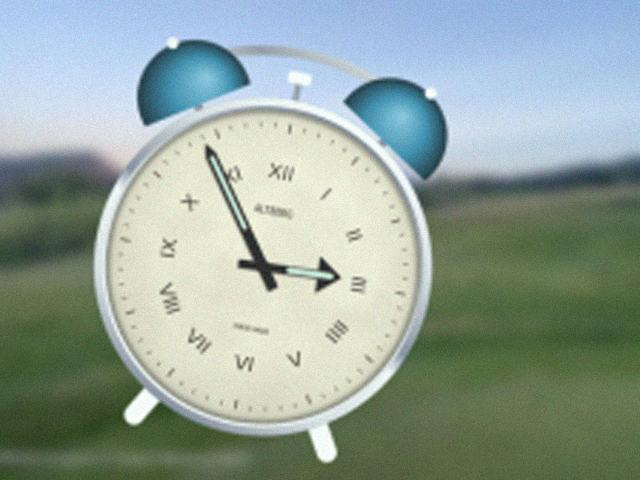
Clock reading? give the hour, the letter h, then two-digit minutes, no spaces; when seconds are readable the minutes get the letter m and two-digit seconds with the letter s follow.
2h54
